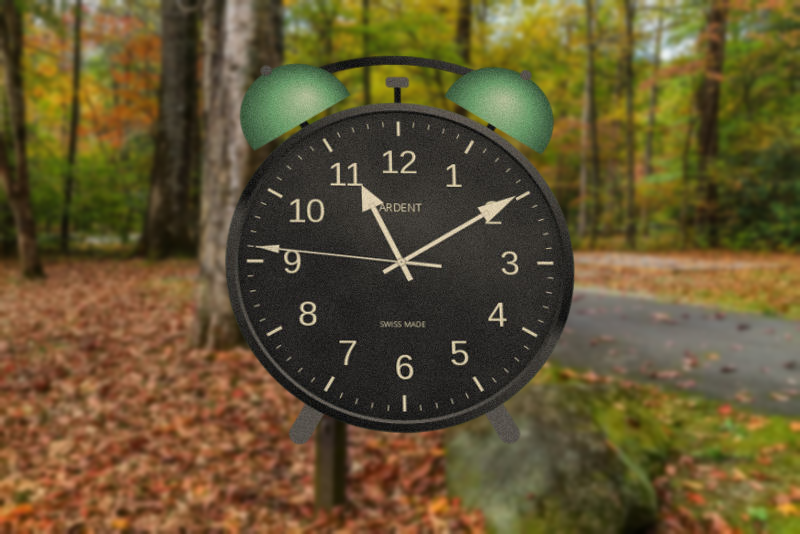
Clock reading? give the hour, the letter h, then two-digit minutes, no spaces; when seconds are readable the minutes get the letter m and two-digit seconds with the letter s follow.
11h09m46s
